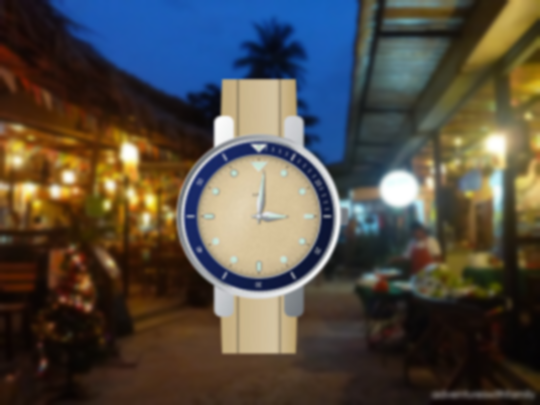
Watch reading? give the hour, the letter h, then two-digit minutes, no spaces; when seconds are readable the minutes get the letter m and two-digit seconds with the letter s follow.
3h01
